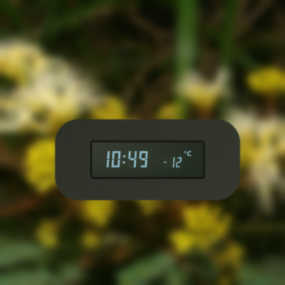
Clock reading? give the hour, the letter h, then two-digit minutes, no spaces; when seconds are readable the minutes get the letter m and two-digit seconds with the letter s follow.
10h49
